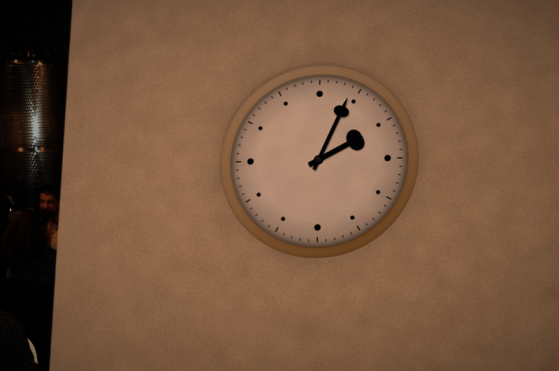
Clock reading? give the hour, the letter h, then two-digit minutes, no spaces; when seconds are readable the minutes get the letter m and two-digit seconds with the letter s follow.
2h04
